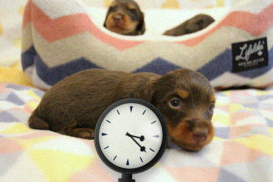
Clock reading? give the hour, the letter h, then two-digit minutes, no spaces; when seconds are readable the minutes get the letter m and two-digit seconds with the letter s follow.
3h22
